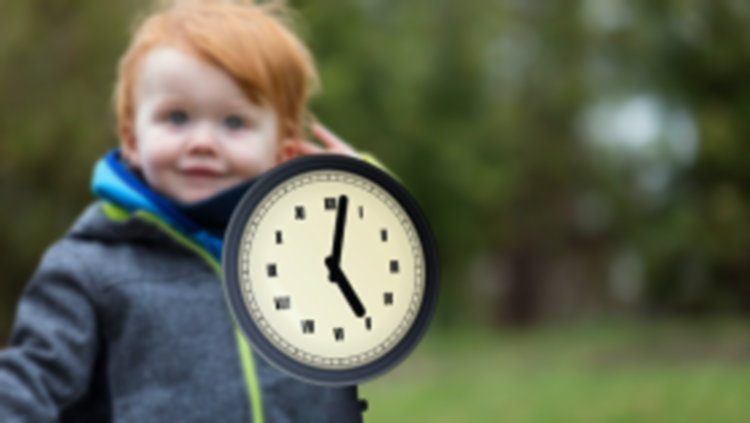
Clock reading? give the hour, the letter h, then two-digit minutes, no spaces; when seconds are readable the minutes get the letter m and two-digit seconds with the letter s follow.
5h02
